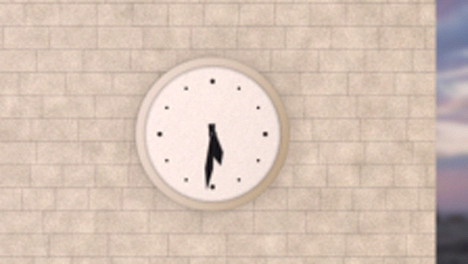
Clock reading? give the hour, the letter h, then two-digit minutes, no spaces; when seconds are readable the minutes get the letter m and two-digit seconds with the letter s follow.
5h31
